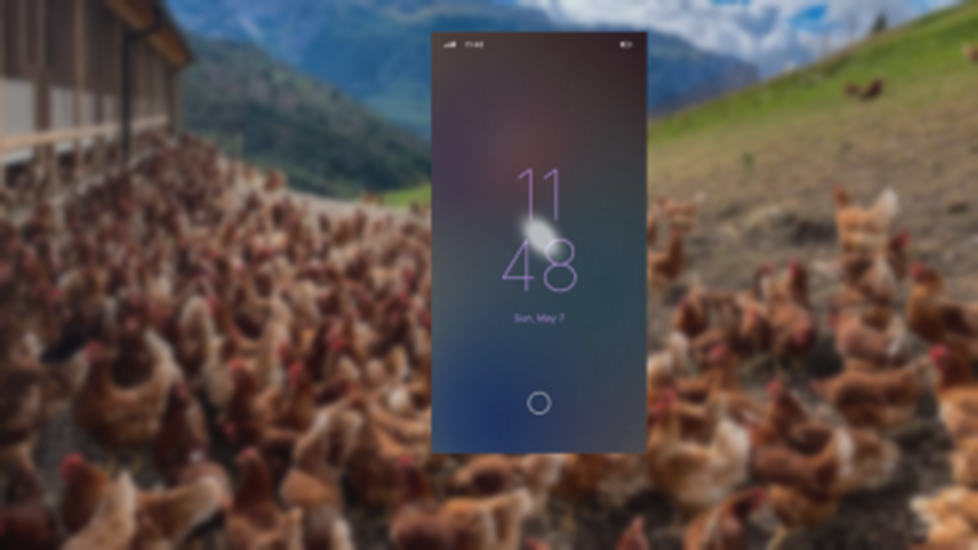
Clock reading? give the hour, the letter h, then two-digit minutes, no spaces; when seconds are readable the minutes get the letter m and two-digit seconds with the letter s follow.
11h48
